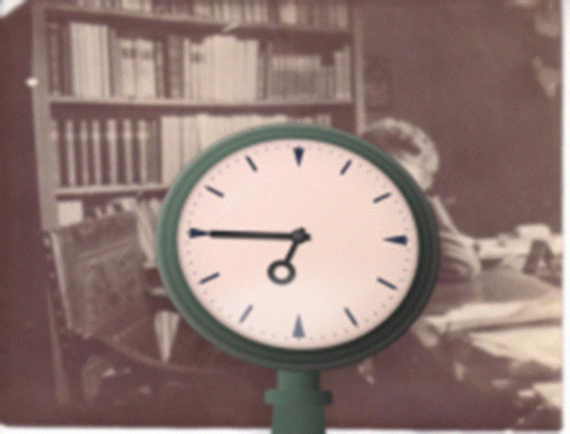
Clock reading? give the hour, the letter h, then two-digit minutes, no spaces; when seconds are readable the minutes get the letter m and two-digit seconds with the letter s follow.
6h45
